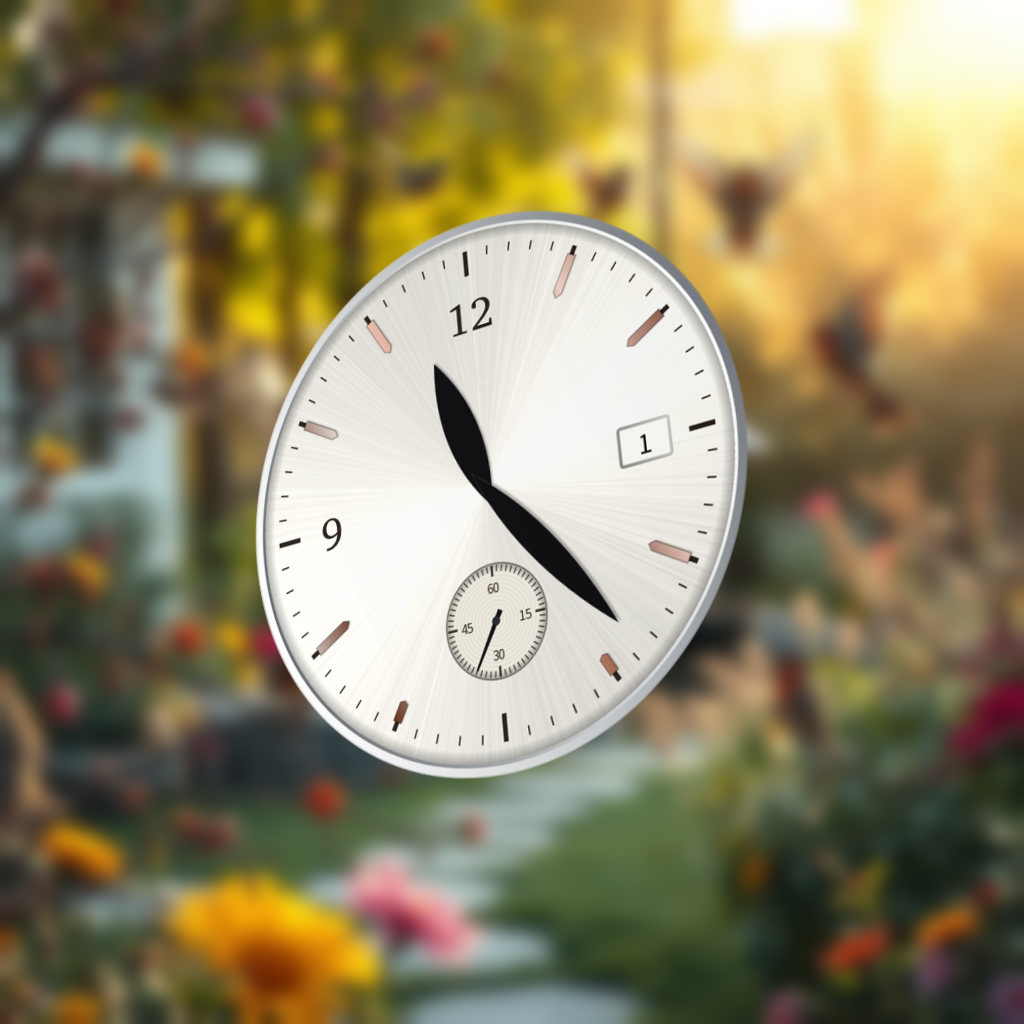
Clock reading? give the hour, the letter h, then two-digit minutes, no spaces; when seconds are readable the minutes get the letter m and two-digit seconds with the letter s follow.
11h23m35s
